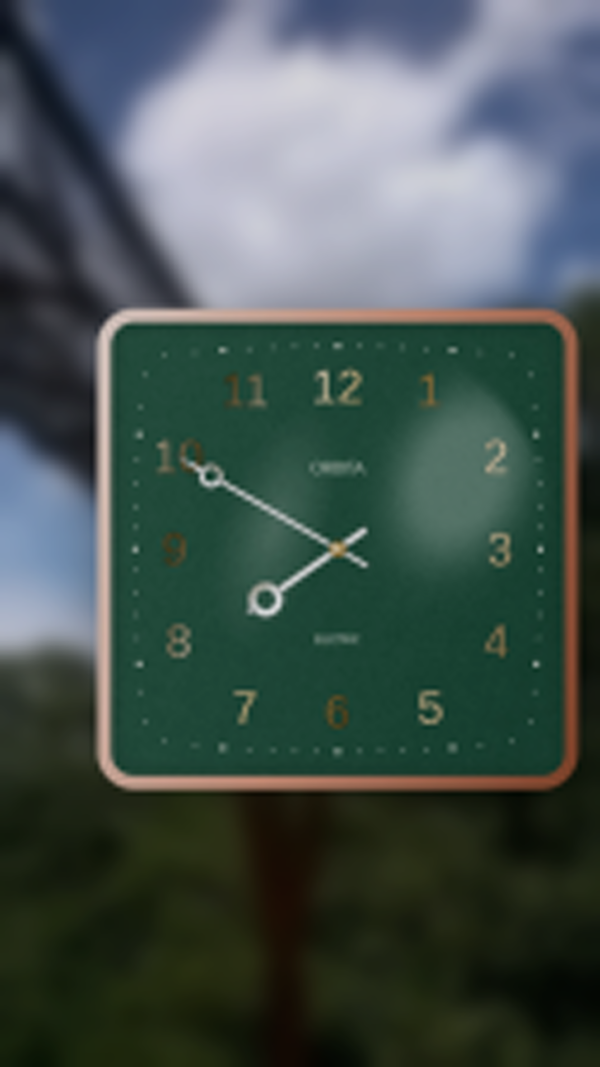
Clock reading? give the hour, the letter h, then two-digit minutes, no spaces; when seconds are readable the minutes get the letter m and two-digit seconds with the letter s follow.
7h50
